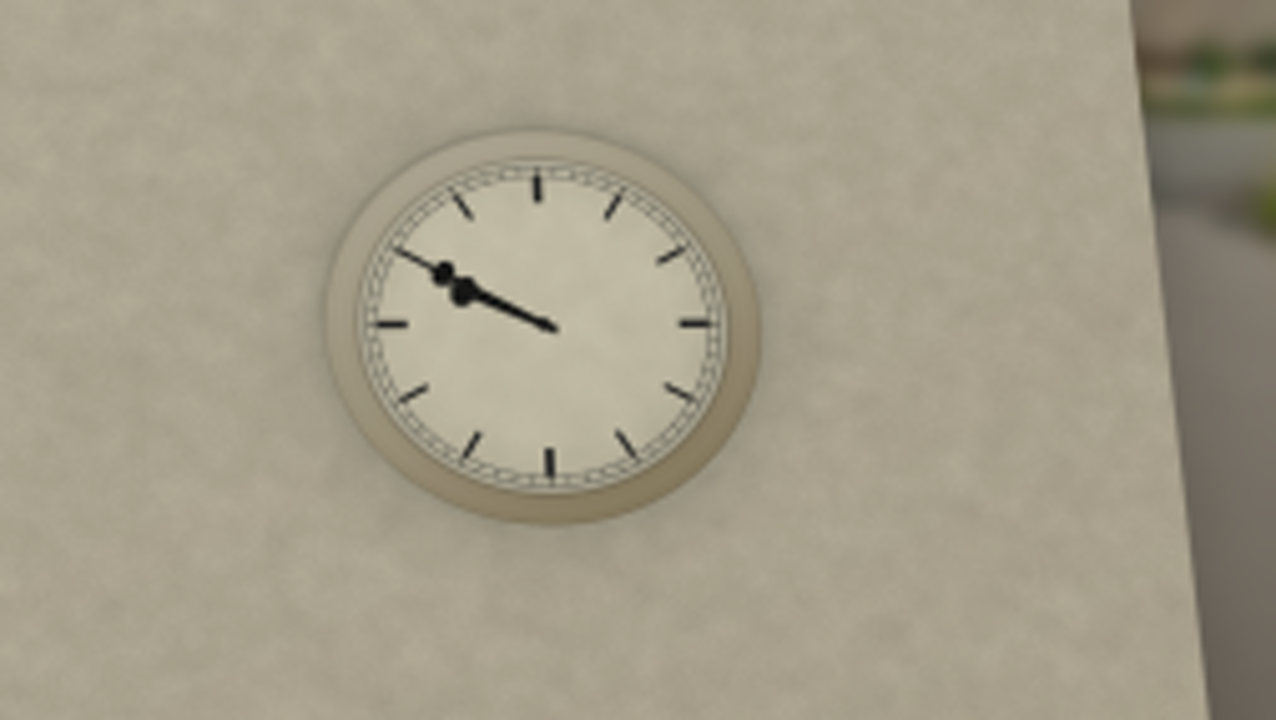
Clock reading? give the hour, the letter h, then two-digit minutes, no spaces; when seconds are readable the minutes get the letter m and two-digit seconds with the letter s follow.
9h50
